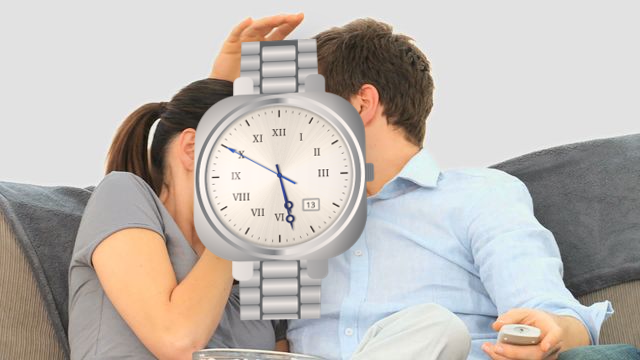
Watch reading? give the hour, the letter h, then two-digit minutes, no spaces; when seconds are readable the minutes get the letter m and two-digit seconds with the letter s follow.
5h27m50s
